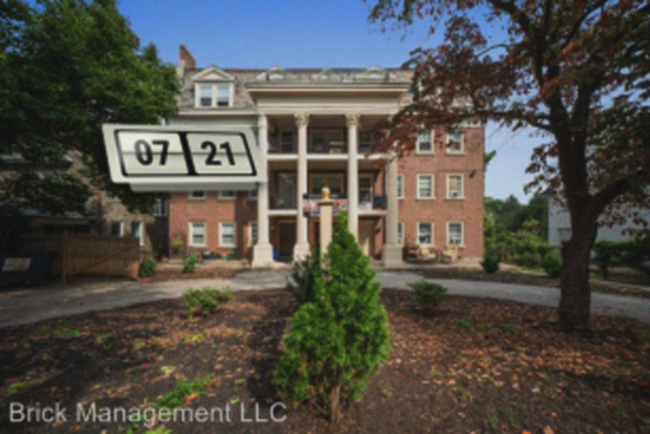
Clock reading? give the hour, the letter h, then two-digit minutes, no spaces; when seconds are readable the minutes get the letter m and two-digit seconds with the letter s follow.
7h21
